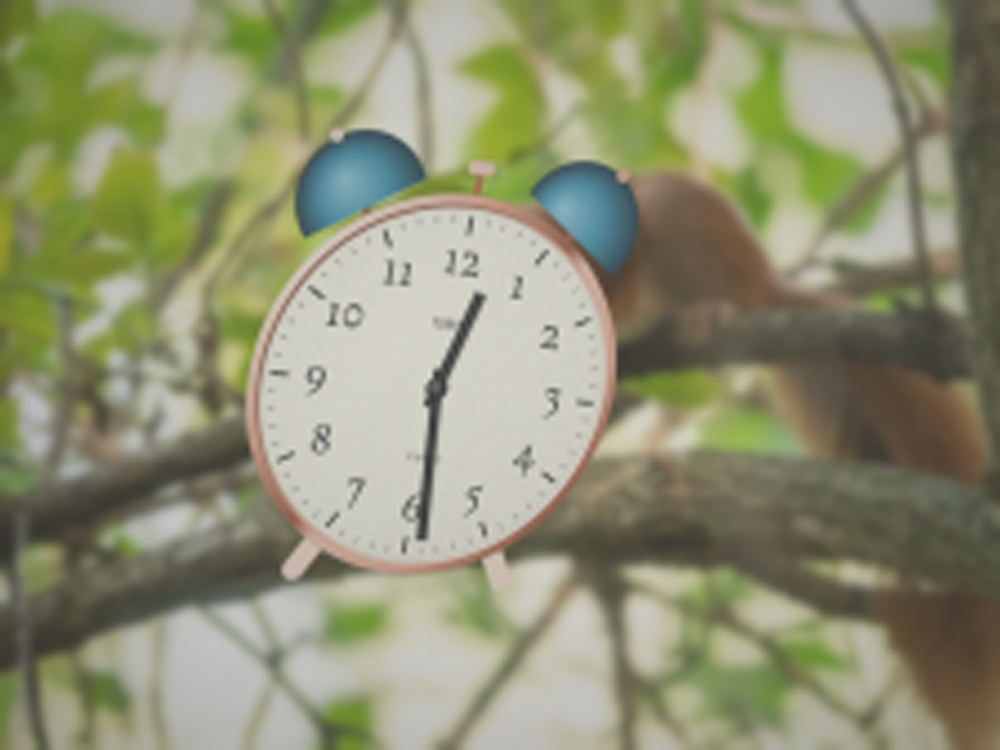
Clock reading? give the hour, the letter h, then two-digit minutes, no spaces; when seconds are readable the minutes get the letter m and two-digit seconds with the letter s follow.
12h29
